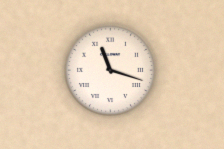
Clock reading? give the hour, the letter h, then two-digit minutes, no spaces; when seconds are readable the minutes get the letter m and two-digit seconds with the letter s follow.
11h18
